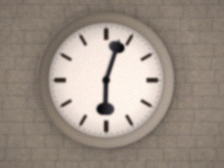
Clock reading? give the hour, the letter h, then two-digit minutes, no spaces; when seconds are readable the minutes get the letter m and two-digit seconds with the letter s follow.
6h03
